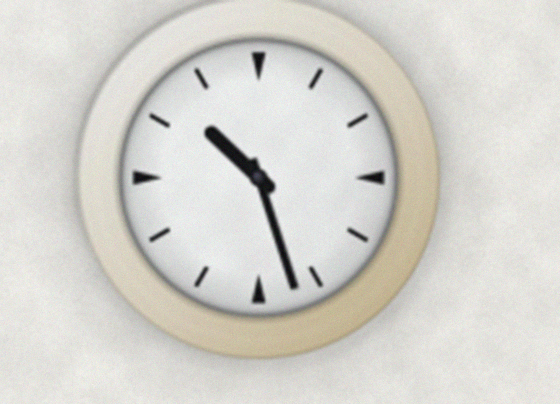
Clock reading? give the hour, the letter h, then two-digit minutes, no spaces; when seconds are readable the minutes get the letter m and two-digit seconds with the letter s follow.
10h27
